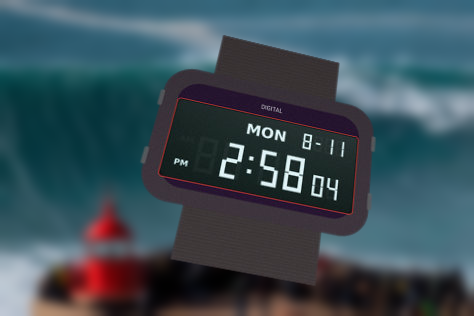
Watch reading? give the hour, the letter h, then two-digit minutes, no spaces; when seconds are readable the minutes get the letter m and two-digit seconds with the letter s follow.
2h58m04s
